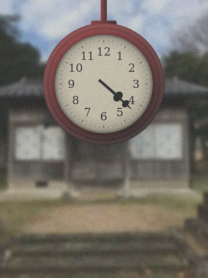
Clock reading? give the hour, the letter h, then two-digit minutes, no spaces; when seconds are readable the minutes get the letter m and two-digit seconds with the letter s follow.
4h22
